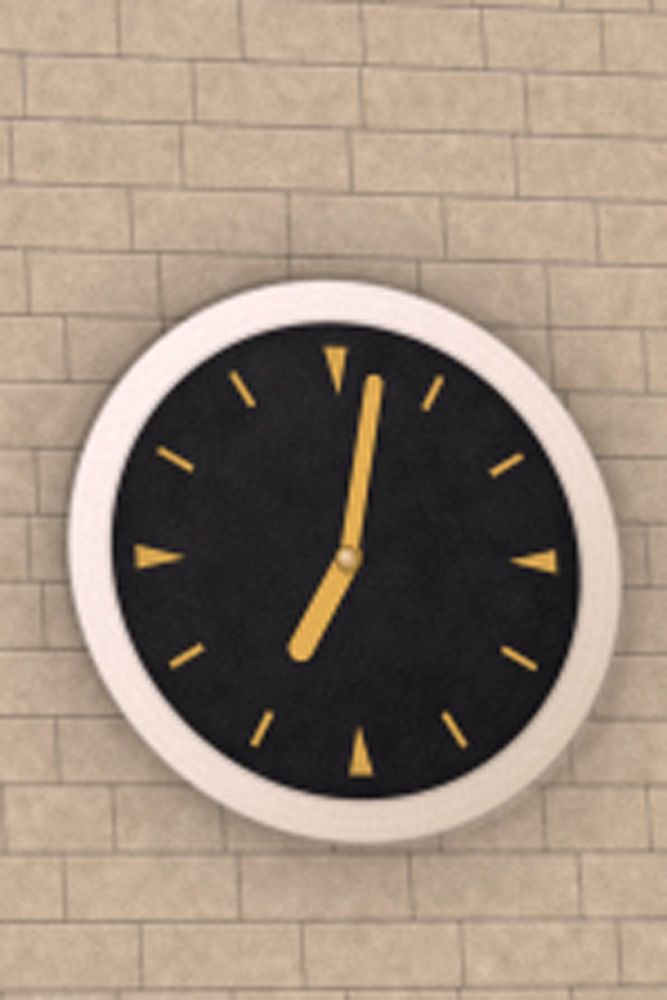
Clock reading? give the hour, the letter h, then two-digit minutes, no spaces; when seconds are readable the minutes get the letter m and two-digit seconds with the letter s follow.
7h02
